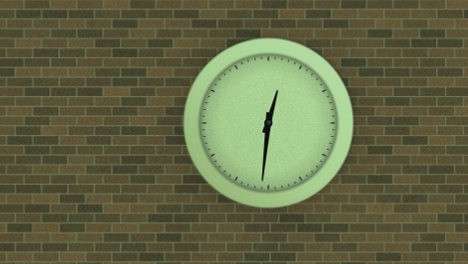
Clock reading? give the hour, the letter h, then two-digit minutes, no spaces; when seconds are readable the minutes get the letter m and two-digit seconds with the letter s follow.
12h31
